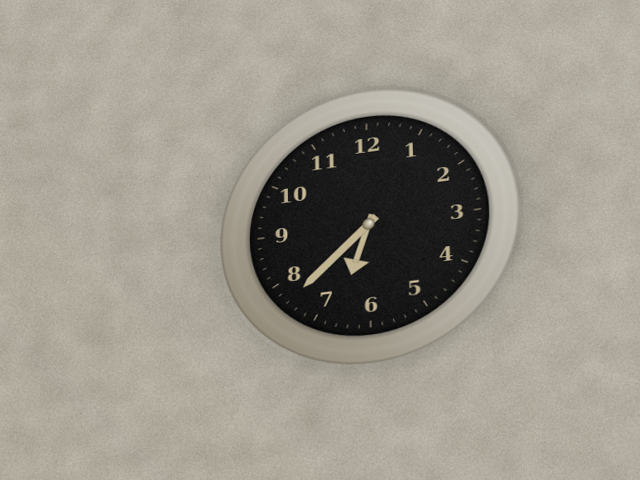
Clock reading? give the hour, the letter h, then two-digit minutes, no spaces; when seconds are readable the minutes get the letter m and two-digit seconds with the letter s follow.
6h38
